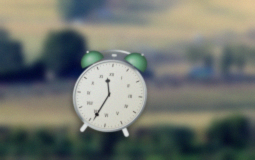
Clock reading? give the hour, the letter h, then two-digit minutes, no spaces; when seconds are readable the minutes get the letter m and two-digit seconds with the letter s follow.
11h34
